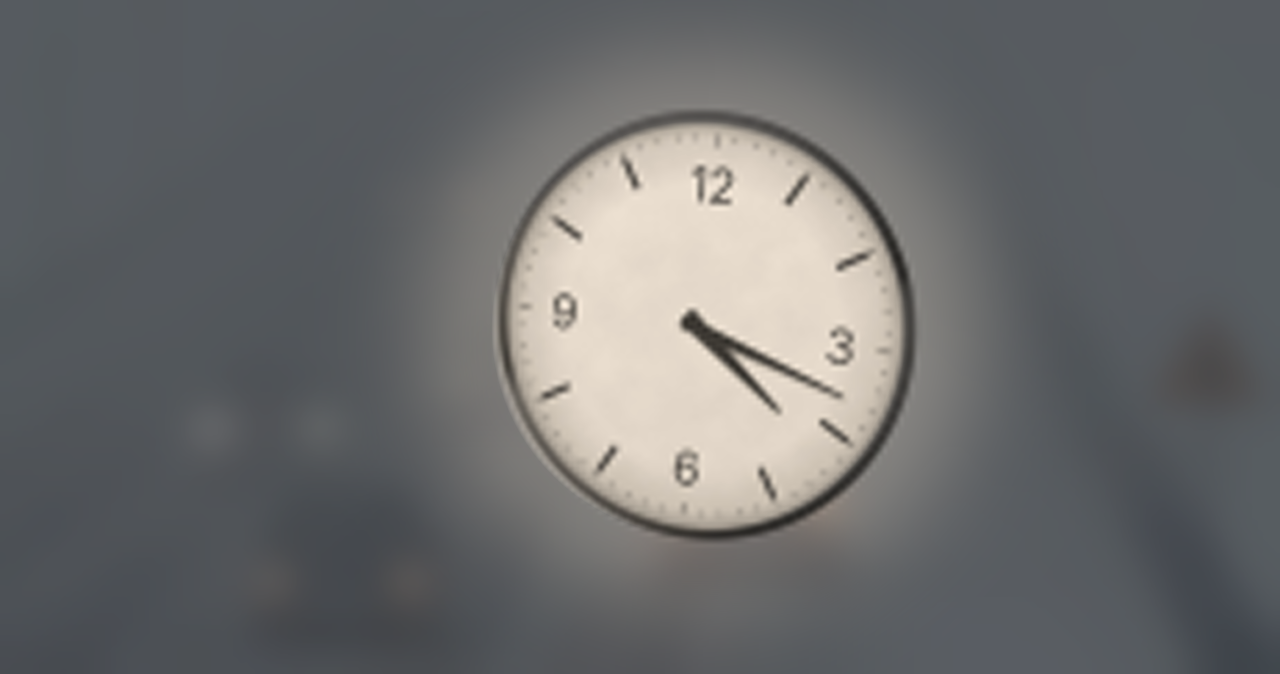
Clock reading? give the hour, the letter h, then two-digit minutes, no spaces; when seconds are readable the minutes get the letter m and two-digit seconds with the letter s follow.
4h18
